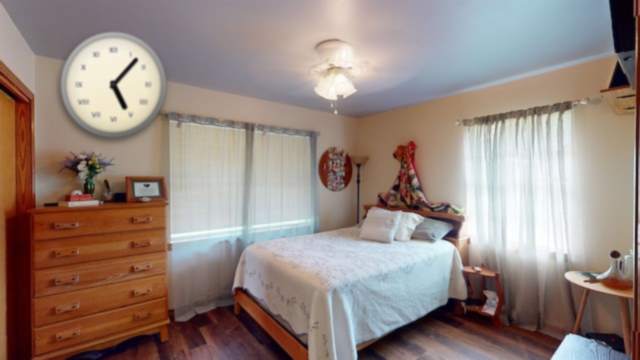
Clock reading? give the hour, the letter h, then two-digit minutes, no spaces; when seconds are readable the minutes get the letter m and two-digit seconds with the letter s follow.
5h07
